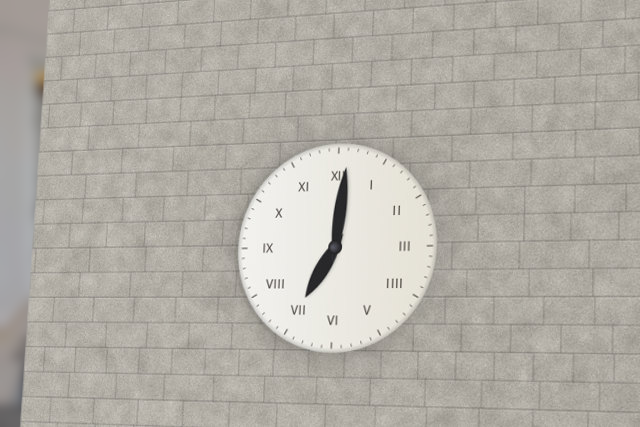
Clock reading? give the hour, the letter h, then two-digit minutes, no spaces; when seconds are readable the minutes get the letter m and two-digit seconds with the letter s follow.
7h01
